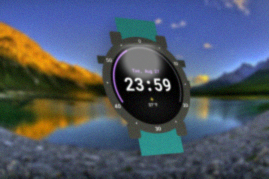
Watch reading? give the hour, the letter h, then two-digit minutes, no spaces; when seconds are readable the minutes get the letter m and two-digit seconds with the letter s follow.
23h59
